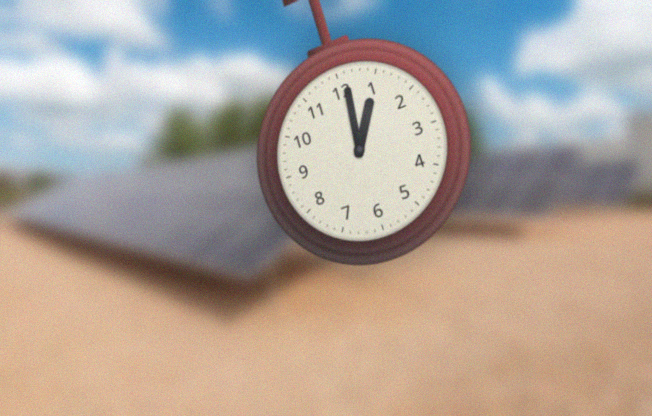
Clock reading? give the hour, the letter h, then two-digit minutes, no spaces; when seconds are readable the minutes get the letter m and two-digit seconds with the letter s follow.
1h01
